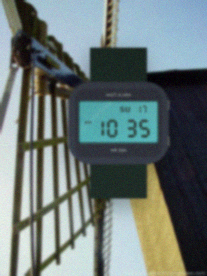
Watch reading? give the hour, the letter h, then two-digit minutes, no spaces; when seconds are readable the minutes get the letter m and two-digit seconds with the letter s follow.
10h35
